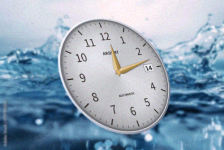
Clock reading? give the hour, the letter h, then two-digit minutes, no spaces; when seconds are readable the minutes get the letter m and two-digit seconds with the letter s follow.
12h13
